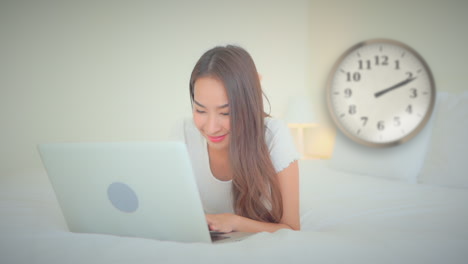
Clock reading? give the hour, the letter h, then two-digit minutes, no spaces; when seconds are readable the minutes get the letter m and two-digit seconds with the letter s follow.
2h11
